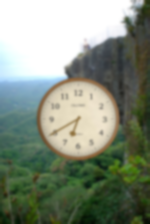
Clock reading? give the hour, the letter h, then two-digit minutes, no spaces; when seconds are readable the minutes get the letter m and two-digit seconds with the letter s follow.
6h40
